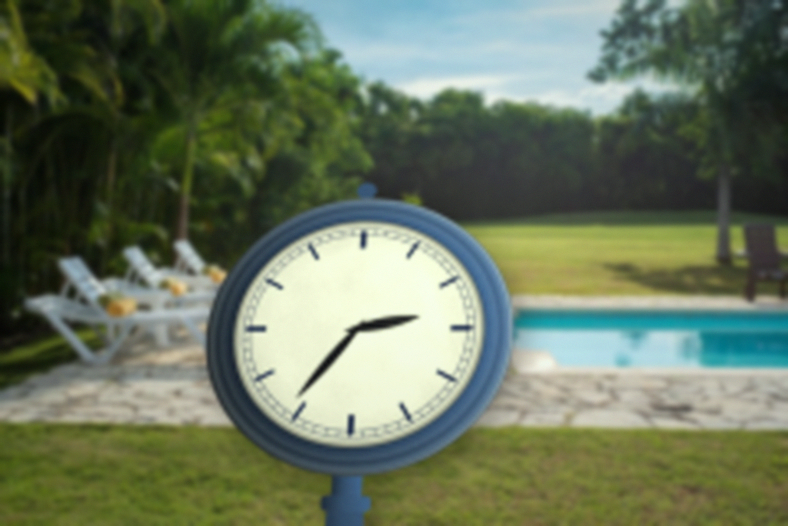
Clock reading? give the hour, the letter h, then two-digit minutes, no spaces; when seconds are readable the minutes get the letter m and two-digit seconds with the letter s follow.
2h36
